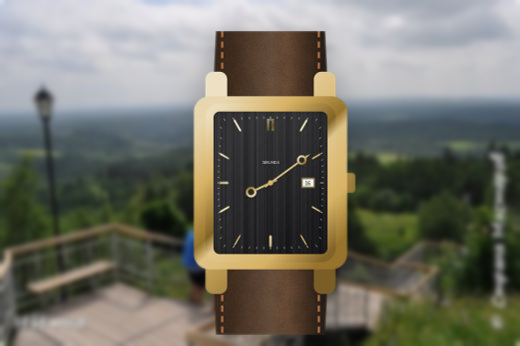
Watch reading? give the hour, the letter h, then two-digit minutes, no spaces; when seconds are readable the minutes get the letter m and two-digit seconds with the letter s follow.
8h09
